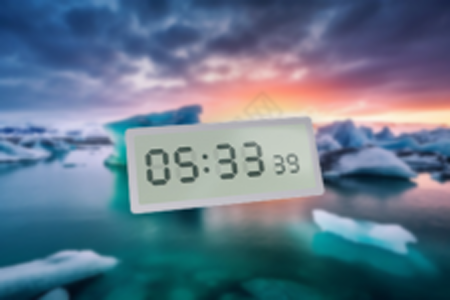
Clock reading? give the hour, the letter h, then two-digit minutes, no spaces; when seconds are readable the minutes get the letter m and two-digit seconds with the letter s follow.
5h33m39s
